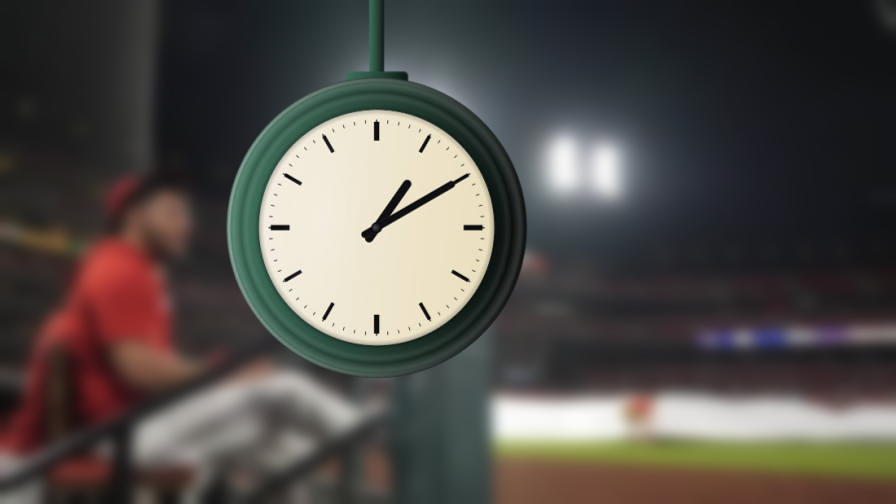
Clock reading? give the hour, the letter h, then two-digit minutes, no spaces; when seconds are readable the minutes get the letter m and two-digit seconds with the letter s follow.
1h10
